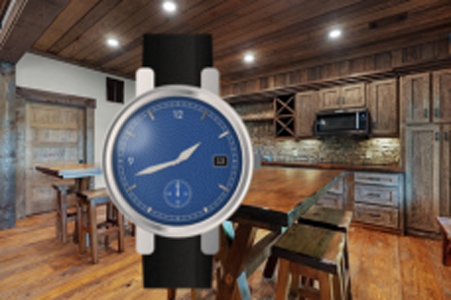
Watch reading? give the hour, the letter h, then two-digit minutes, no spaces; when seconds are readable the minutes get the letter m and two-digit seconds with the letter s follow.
1h42
